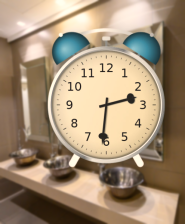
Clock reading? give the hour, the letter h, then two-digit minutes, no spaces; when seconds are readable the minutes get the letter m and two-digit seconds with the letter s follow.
2h31
